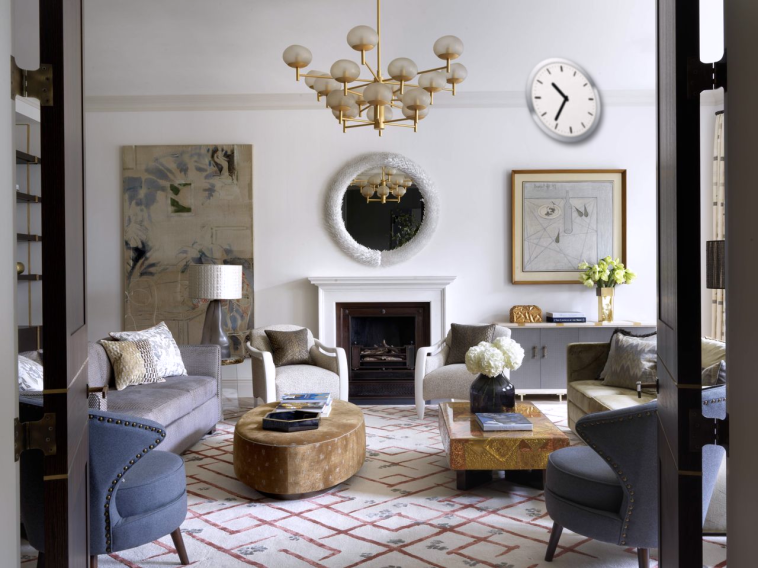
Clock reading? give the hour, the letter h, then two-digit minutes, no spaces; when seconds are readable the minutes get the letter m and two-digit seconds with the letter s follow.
10h36
